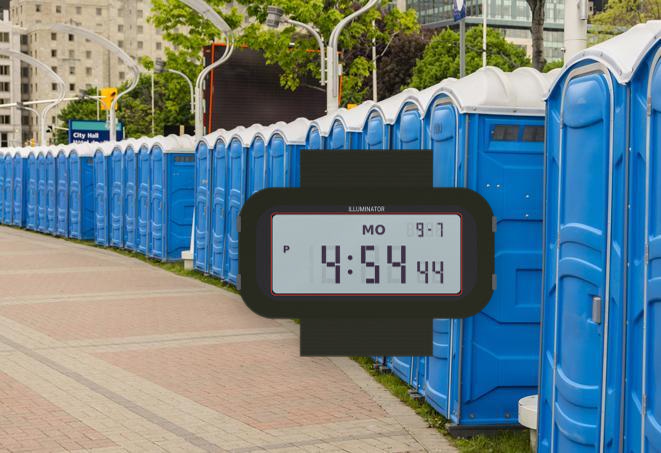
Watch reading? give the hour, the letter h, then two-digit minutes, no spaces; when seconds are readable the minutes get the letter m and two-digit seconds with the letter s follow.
4h54m44s
